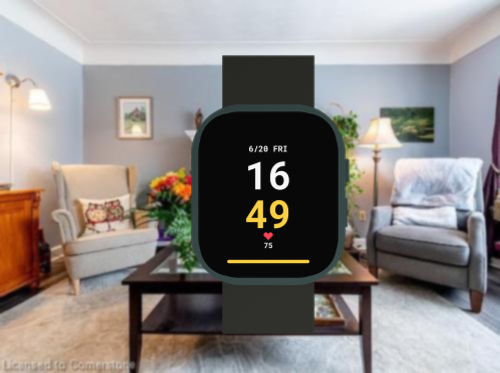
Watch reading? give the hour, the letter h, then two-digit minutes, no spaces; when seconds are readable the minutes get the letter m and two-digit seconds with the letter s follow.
16h49
